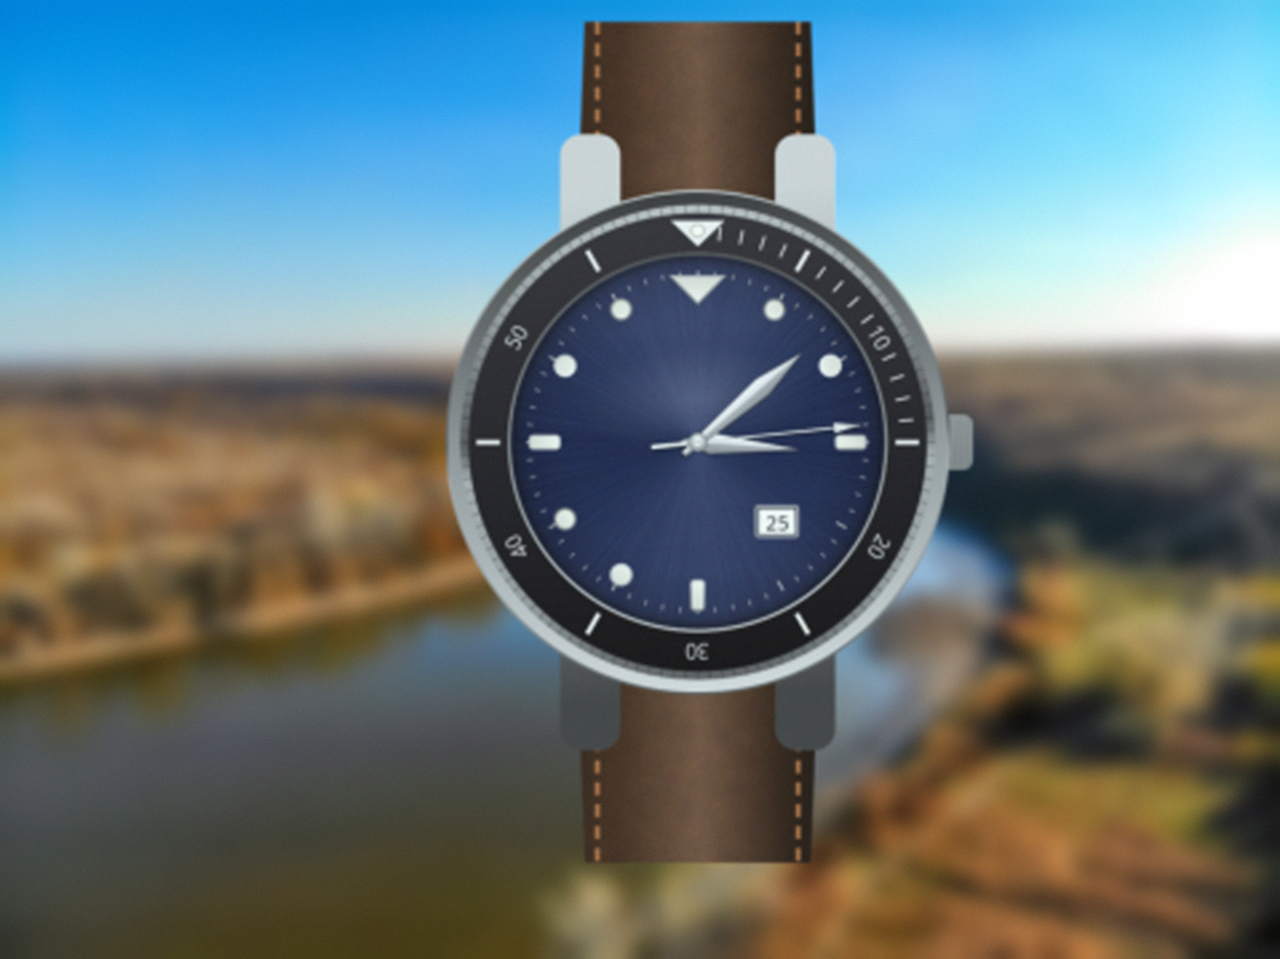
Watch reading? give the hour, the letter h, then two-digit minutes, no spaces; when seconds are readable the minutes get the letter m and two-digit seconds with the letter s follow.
3h08m14s
